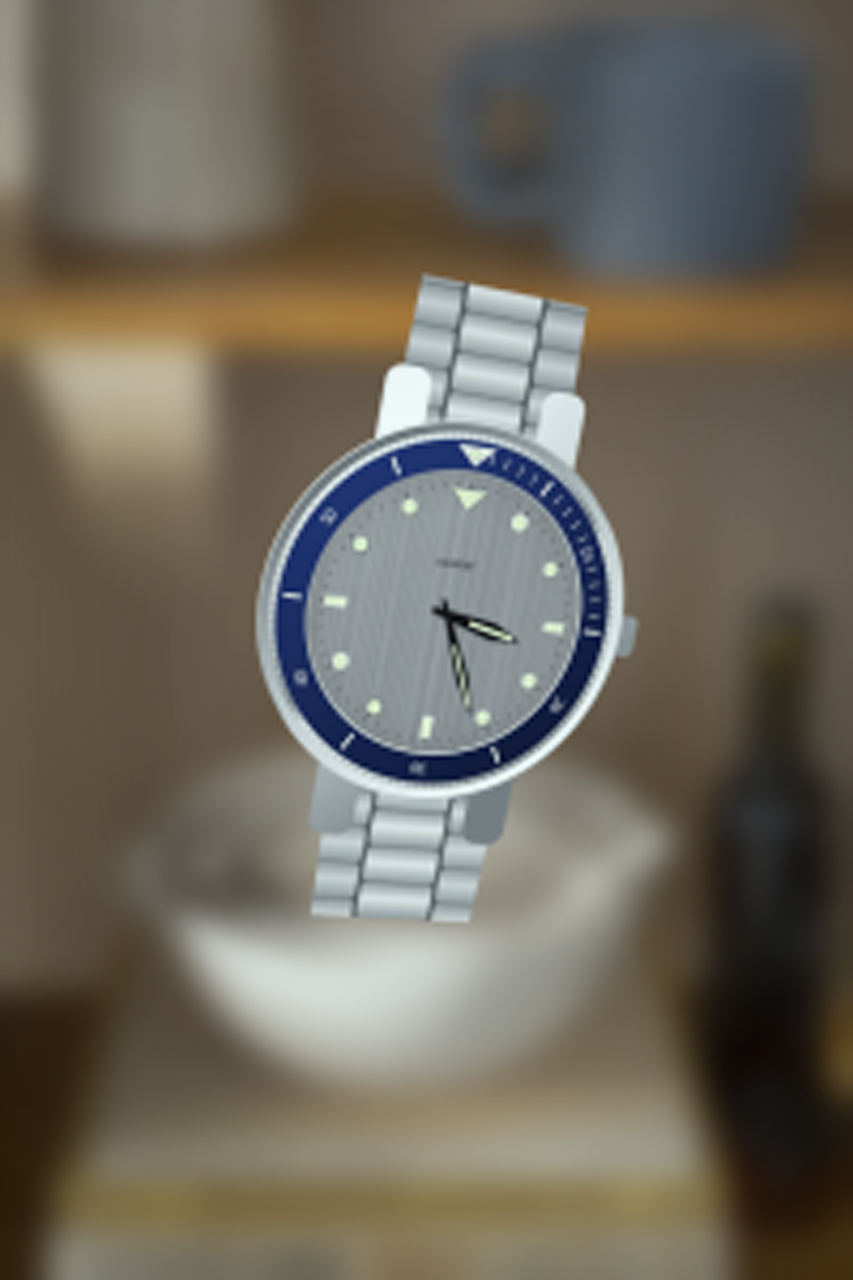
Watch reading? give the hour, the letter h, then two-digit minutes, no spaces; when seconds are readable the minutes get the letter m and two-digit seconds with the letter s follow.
3h26
